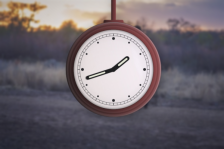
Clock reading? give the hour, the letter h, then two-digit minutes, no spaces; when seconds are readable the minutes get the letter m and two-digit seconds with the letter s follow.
1h42
